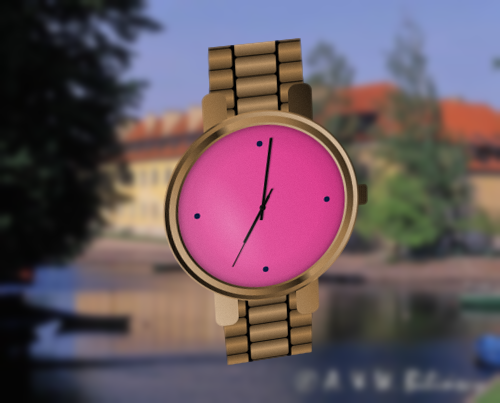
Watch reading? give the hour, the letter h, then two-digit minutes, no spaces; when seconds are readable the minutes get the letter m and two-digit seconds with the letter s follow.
7h01m35s
